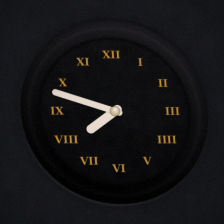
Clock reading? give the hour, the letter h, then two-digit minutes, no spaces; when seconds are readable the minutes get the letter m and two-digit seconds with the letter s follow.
7h48
